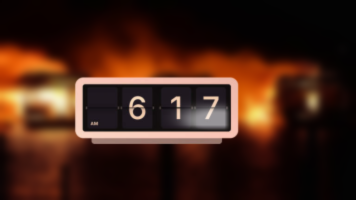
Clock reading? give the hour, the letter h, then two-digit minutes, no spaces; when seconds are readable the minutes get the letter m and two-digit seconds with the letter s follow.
6h17
